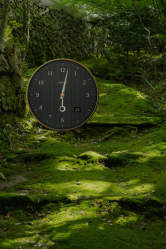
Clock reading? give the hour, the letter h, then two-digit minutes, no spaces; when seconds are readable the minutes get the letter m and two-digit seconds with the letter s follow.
6h02
